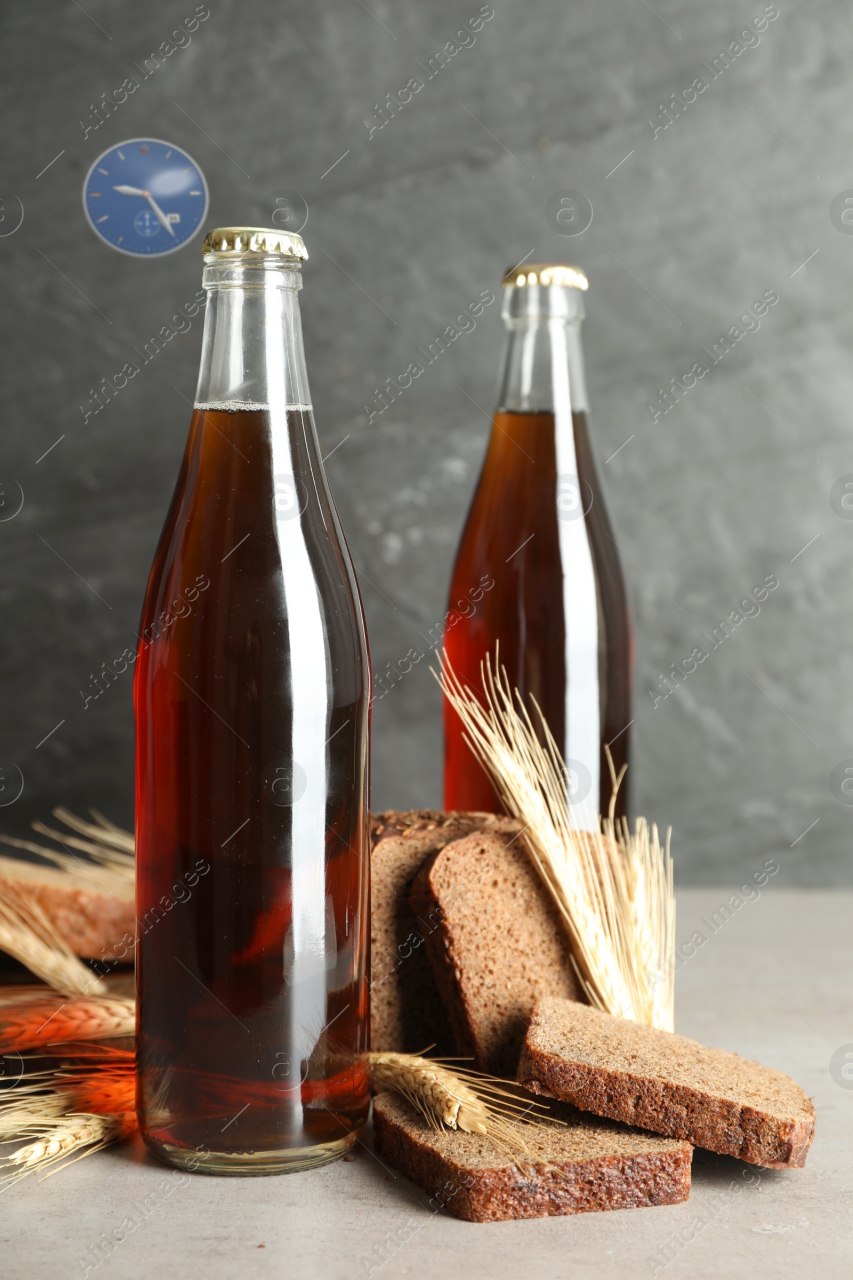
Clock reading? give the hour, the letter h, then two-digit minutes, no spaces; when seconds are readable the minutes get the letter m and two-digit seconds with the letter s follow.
9h25
